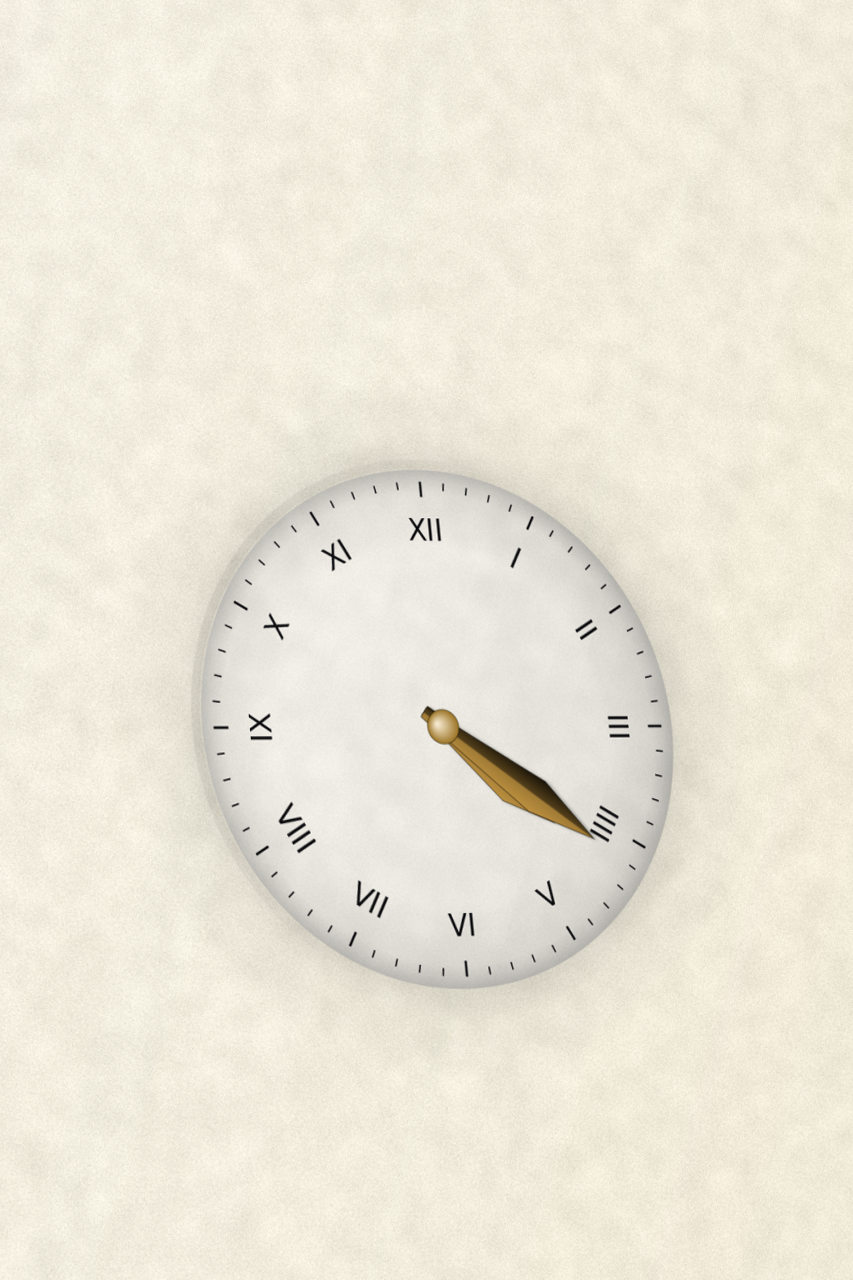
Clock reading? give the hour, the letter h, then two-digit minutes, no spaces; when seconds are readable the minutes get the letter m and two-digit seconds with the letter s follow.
4h21
